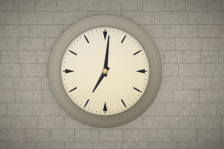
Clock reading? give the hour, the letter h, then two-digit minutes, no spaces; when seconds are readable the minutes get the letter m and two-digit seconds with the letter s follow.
7h01
